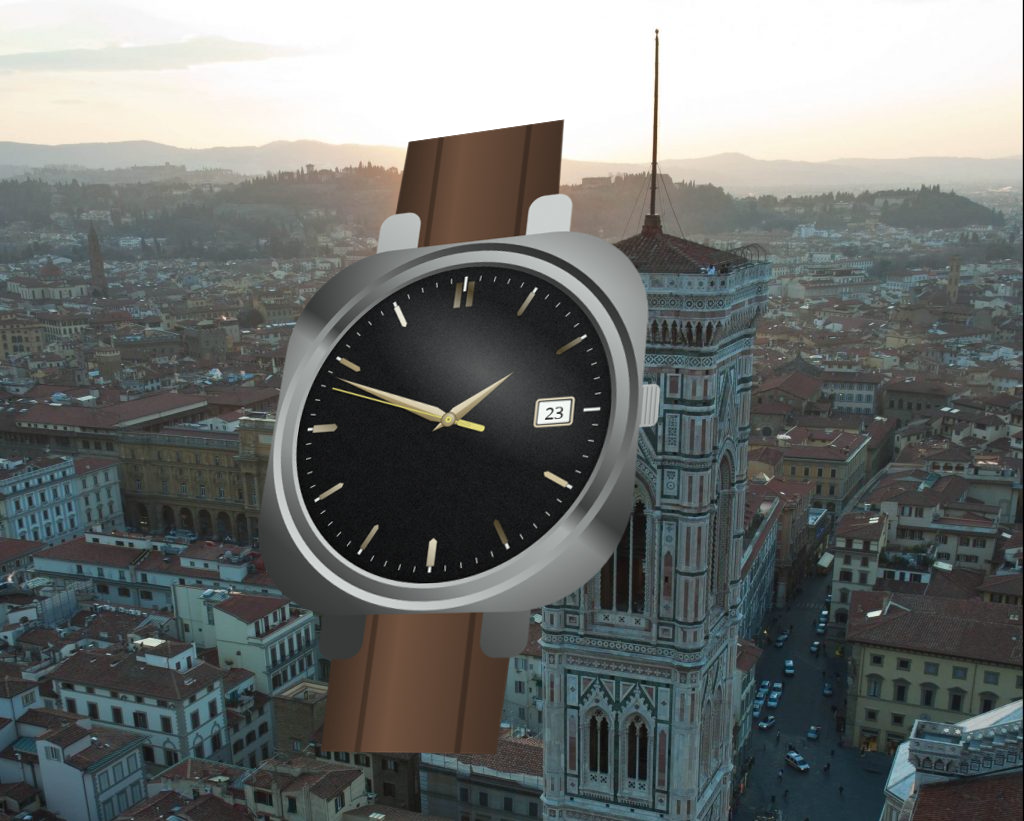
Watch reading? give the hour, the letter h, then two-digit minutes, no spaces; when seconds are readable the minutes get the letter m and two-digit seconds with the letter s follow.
1h48m48s
